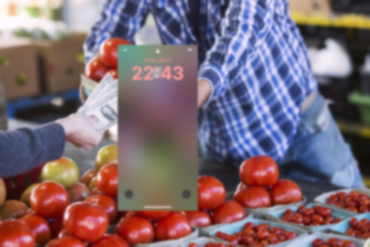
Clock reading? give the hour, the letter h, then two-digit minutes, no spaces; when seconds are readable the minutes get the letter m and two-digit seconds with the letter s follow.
22h43
